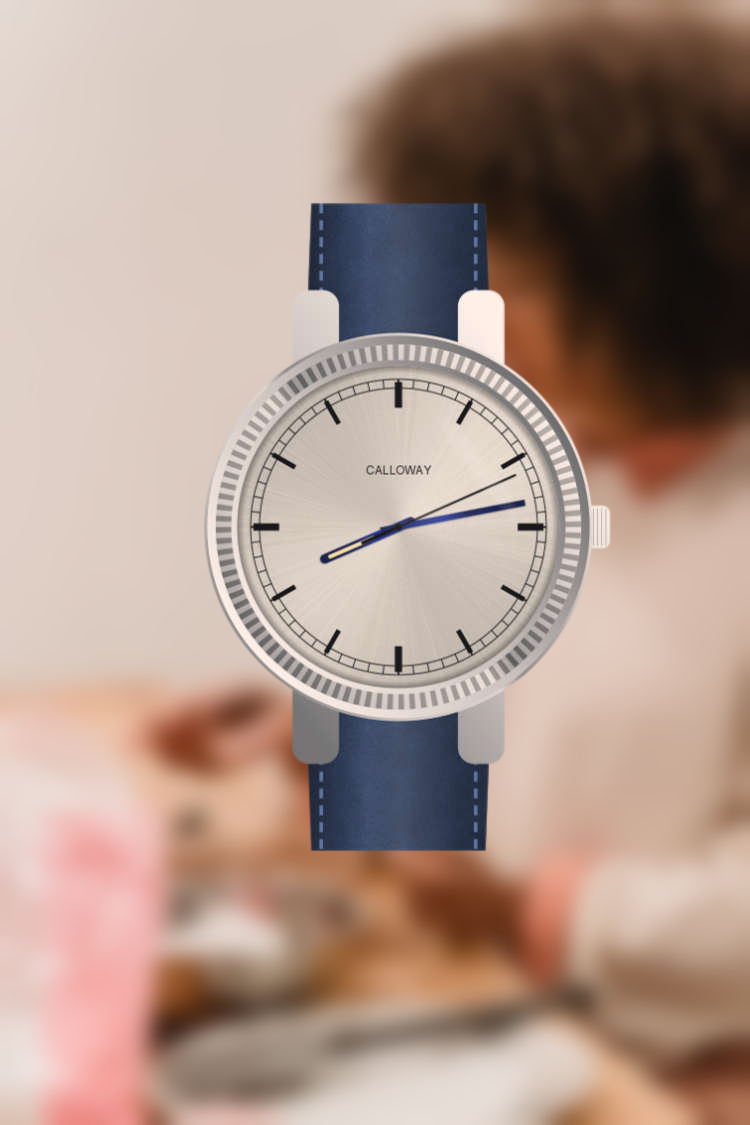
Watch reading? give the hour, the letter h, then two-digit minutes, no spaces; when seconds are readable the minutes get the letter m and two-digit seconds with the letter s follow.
8h13m11s
